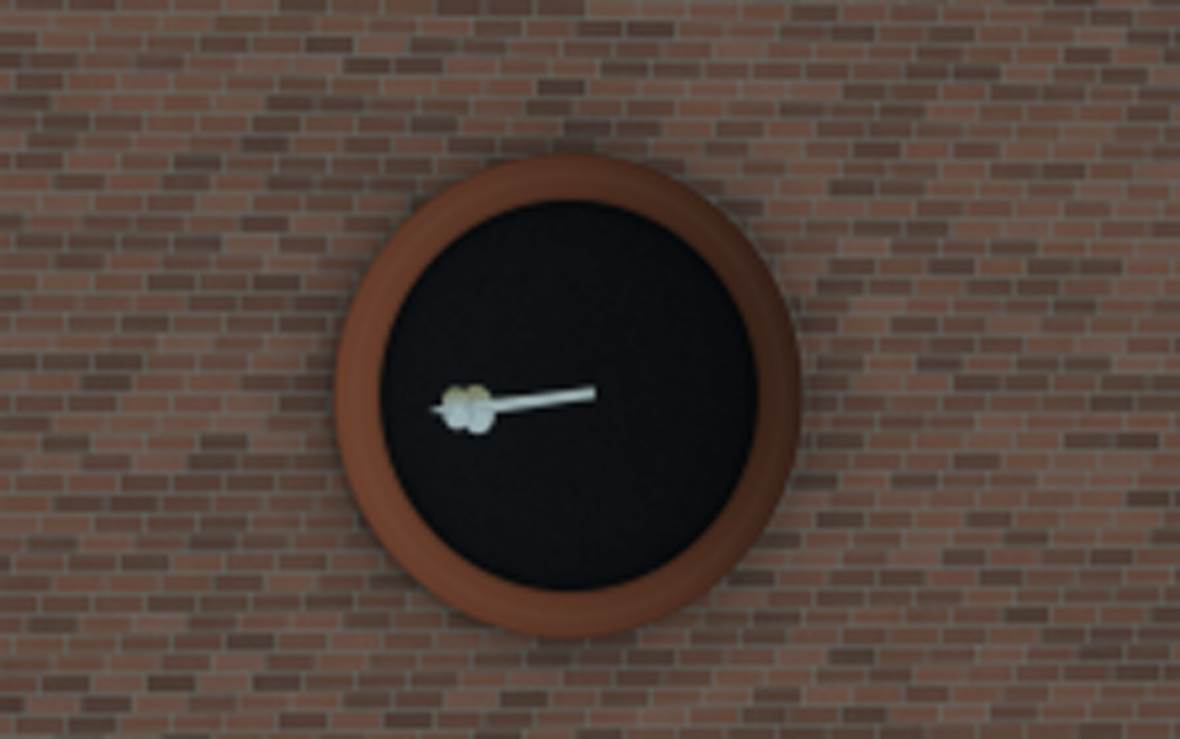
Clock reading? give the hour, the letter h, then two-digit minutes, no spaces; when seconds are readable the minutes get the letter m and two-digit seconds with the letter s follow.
8h44
